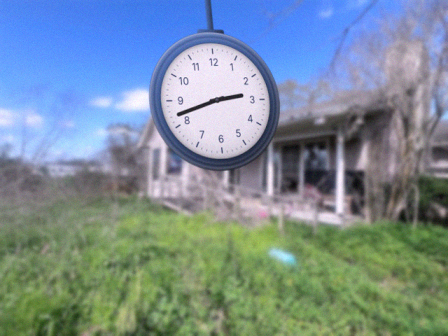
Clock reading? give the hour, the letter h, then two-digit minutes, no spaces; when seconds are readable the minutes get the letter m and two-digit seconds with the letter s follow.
2h42
